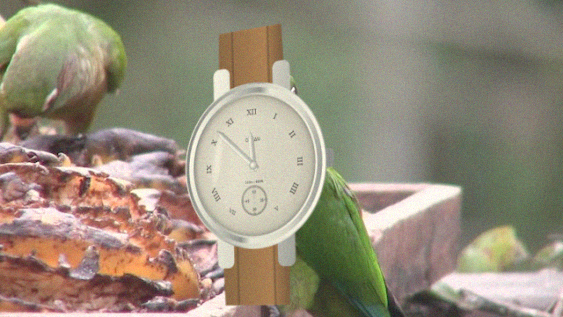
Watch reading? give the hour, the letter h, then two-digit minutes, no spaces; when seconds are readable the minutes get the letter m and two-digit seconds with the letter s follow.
11h52
